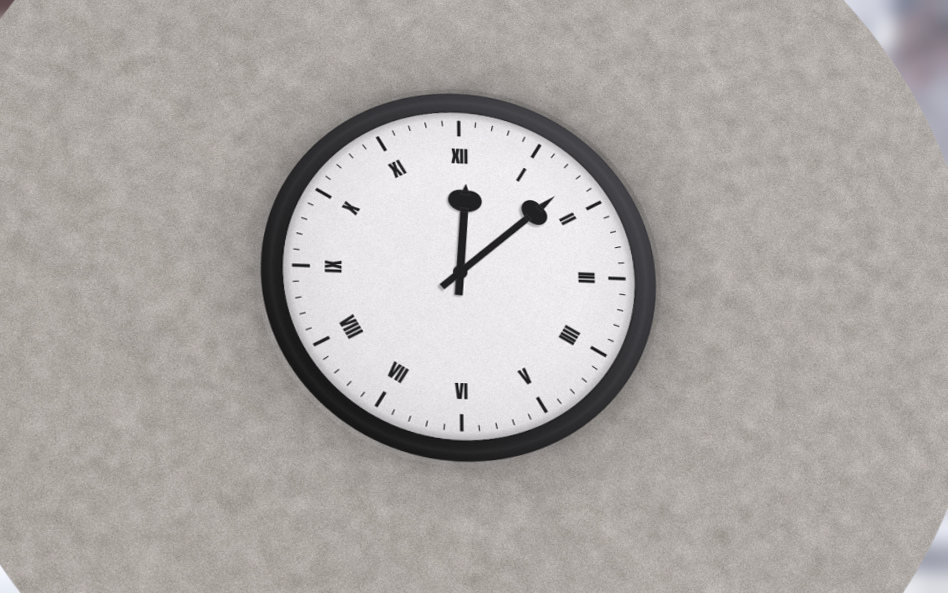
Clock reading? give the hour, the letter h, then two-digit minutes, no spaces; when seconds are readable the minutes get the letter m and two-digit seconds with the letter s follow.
12h08
